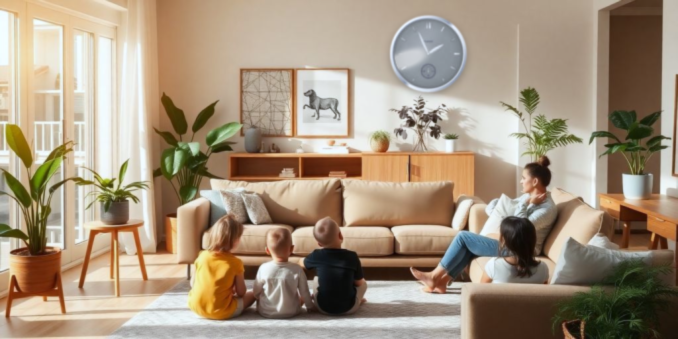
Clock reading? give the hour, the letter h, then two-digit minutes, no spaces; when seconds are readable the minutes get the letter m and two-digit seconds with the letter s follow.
1h56
